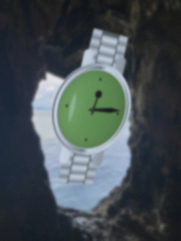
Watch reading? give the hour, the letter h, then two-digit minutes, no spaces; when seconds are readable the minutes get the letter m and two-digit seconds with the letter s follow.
12h14
